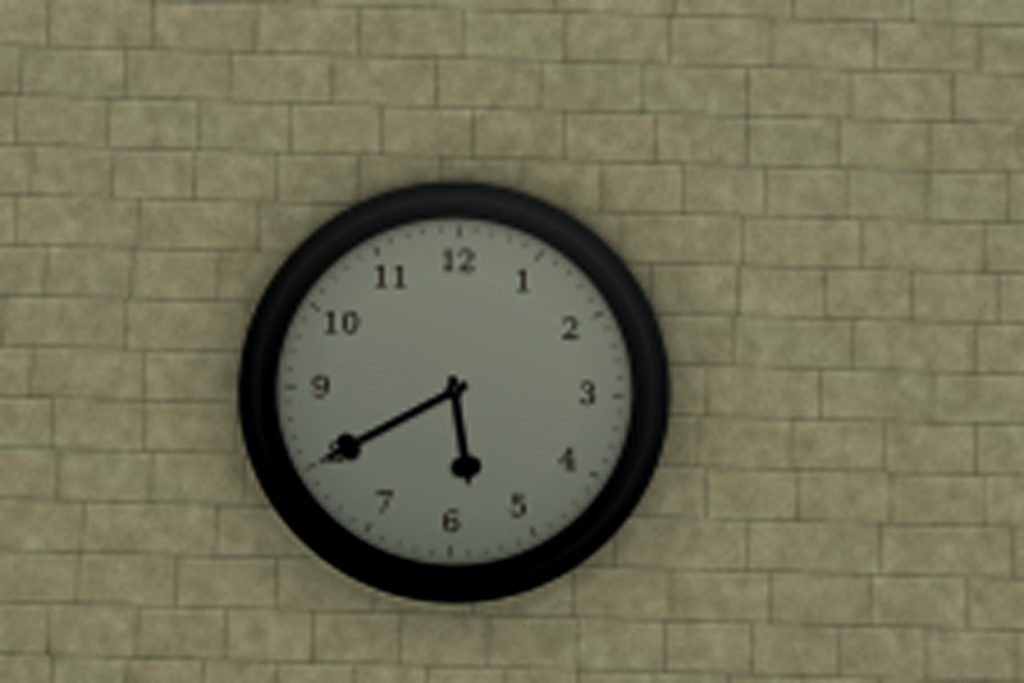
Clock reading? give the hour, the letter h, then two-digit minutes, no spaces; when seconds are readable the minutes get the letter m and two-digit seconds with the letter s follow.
5h40
